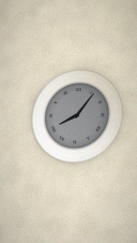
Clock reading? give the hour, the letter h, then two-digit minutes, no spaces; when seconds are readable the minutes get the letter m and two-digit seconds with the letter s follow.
8h06
